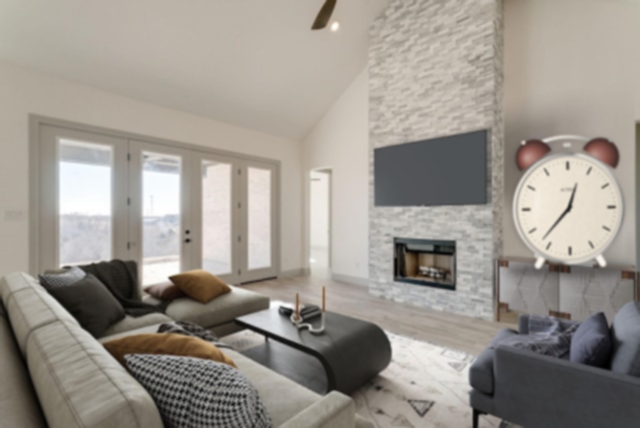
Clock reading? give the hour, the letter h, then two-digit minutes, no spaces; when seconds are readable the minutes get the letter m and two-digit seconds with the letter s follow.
12h37
